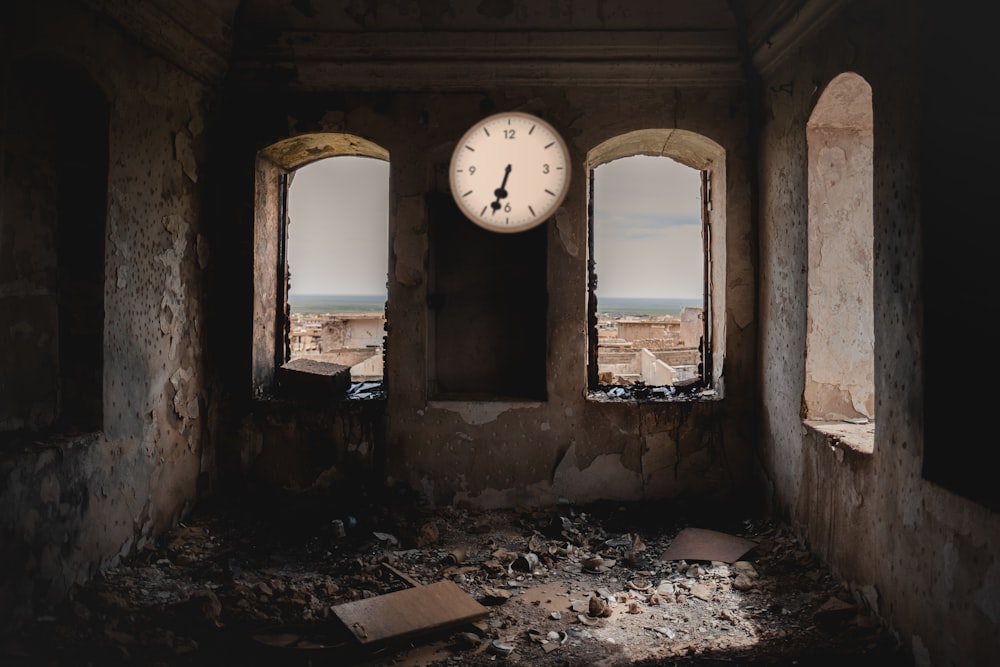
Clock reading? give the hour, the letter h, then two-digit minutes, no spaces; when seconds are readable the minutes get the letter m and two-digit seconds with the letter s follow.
6h33
